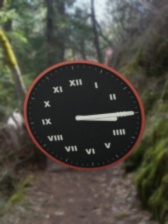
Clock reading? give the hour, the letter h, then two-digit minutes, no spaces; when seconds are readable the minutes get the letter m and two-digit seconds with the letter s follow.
3h15
